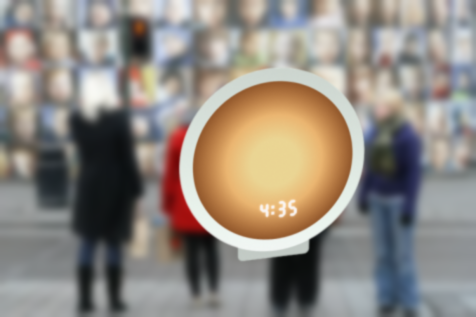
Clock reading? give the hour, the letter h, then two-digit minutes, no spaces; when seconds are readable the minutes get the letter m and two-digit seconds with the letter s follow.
4h35
